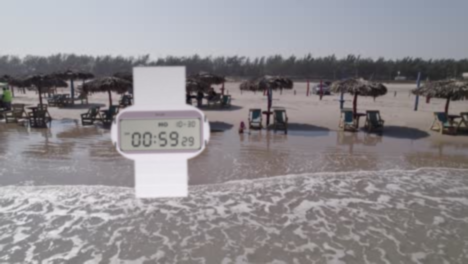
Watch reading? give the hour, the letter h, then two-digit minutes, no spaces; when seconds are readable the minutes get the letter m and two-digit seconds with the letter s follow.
0h59
